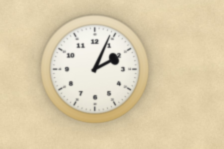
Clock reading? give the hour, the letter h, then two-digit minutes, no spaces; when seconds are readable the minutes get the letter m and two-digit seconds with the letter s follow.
2h04
